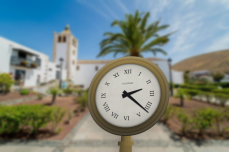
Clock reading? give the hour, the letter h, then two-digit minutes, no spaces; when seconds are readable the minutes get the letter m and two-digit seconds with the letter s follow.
2h22
